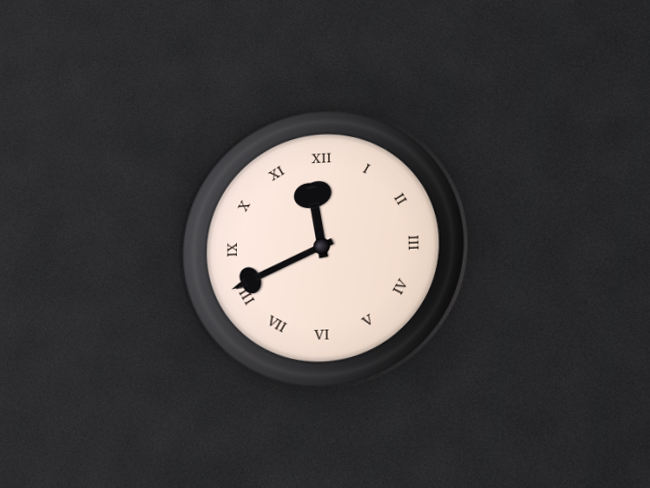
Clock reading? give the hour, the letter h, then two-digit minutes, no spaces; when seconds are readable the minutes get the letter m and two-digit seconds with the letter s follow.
11h41
